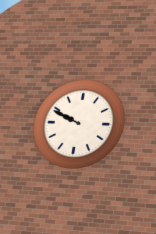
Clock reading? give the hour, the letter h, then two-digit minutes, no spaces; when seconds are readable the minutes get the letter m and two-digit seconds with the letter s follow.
9h49
